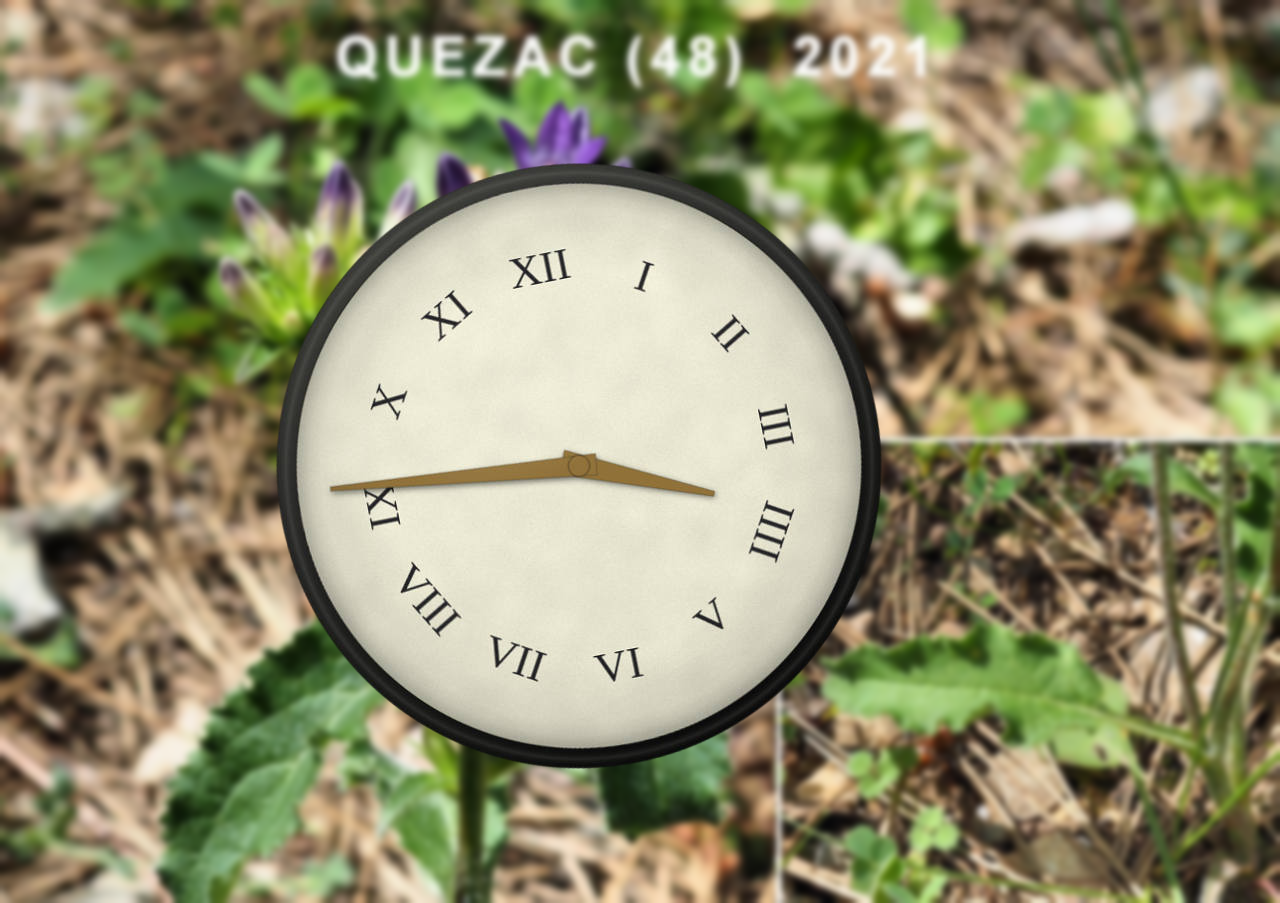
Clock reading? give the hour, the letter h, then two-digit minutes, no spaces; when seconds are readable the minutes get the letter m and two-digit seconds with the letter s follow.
3h46
